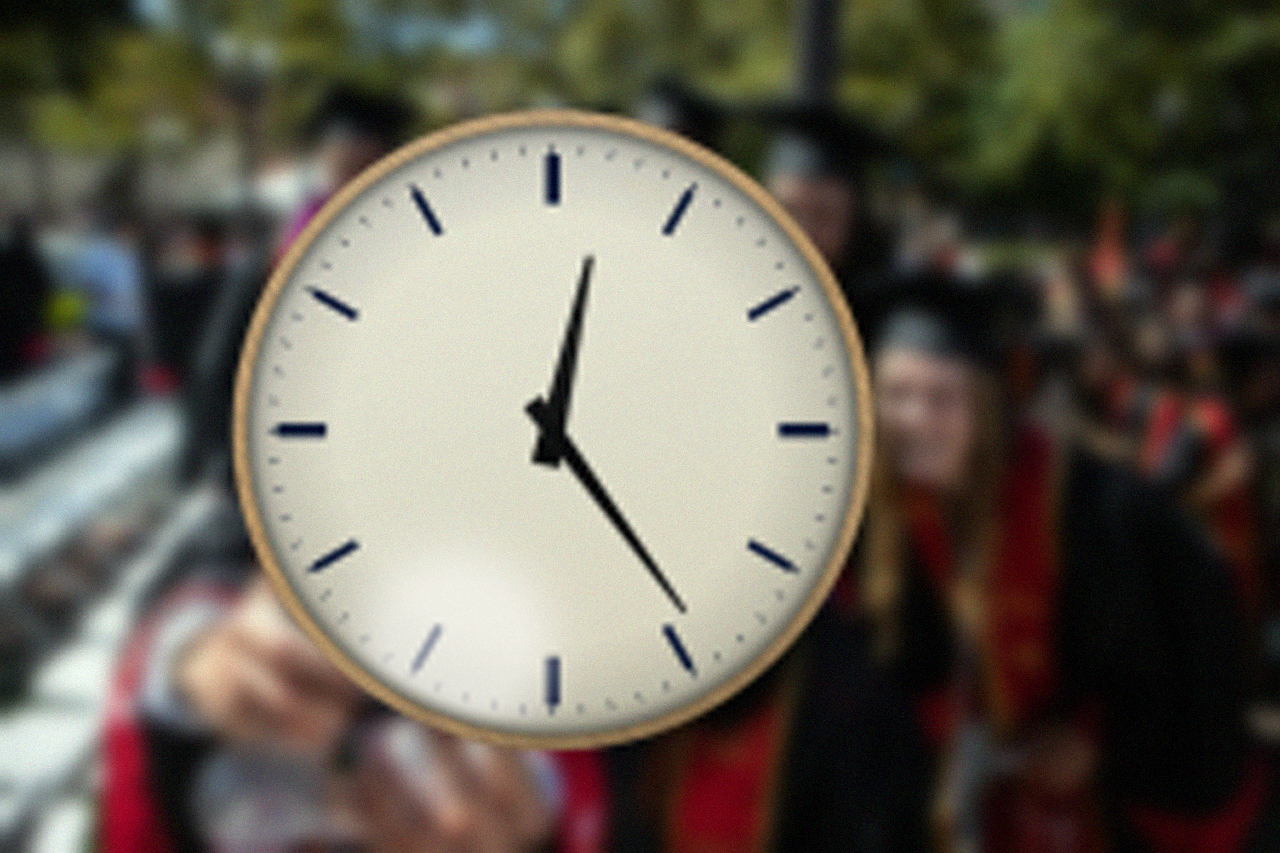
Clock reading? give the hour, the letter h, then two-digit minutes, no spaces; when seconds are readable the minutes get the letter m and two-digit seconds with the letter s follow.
12h24
